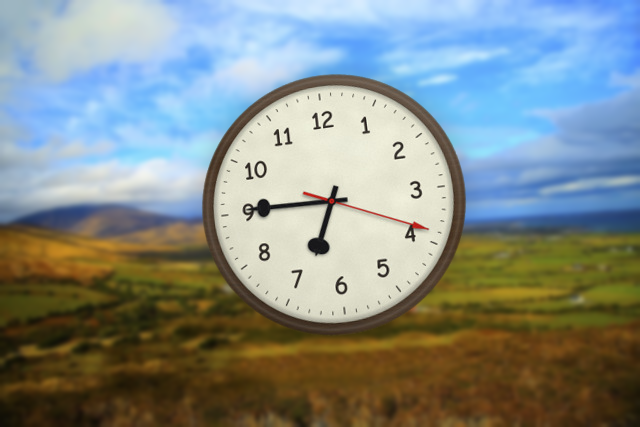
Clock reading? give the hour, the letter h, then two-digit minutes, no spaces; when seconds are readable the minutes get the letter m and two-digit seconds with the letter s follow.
6h45m19s
